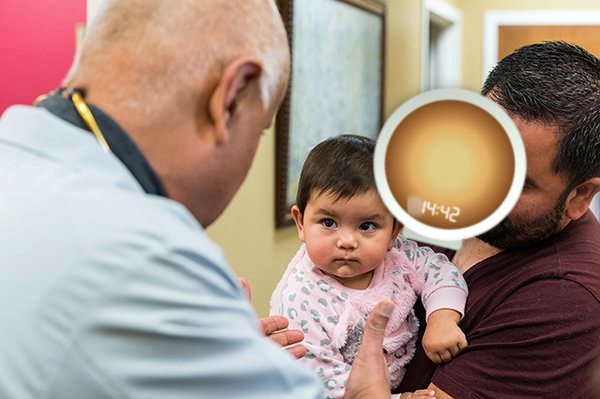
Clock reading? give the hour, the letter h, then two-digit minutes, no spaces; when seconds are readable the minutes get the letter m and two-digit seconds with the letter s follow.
14h42
